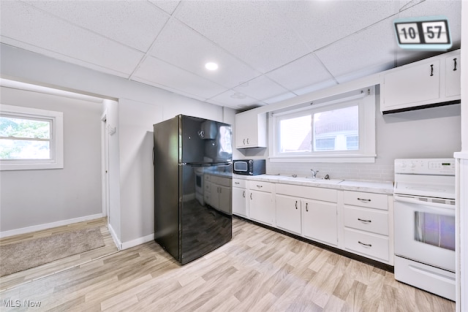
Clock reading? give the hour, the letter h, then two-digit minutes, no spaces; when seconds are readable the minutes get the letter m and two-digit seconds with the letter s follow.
10h57
